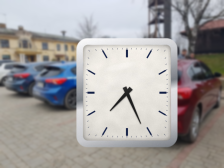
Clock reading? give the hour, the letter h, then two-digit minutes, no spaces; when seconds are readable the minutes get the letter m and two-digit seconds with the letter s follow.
7h26
